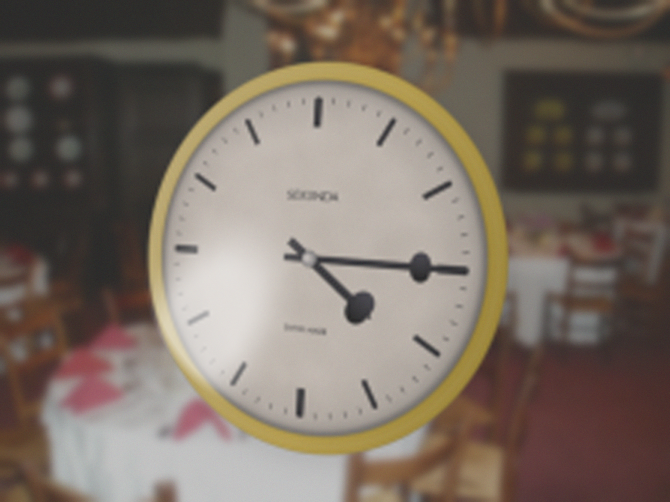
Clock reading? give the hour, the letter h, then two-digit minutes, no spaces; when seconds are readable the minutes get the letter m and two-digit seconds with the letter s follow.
4h15
